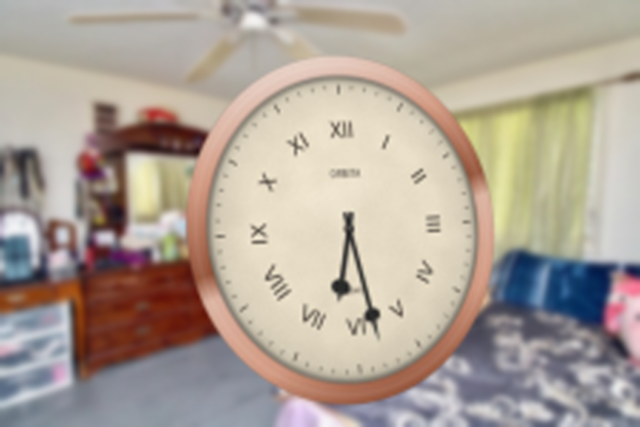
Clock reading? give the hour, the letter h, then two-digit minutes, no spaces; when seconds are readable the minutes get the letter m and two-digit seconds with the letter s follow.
6h28
